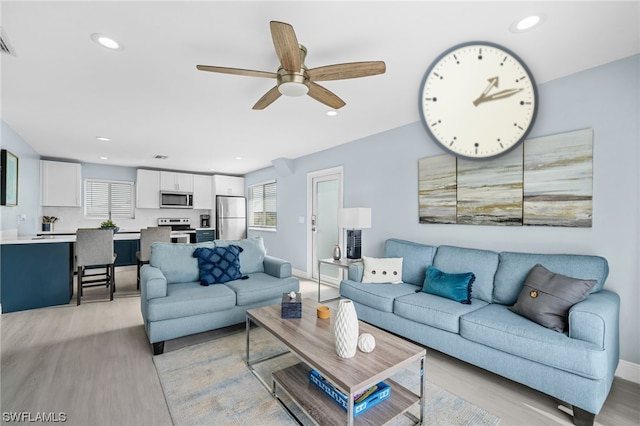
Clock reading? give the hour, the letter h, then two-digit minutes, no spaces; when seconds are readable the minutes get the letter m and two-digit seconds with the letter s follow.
1h12
